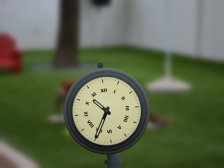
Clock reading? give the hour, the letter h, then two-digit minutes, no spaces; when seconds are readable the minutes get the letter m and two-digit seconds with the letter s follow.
10h35
